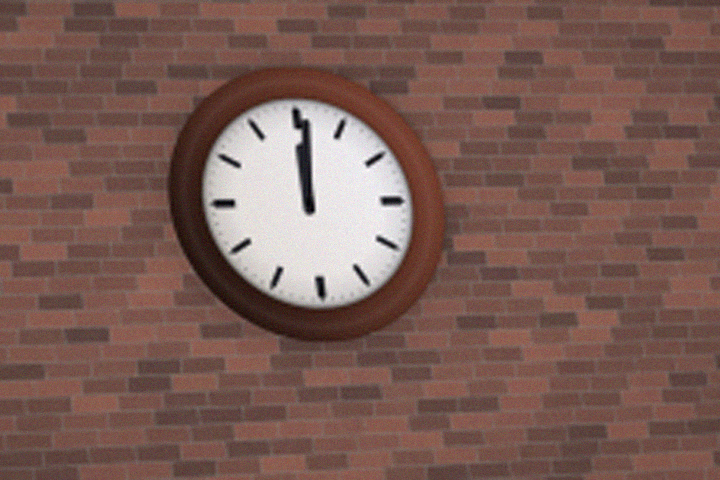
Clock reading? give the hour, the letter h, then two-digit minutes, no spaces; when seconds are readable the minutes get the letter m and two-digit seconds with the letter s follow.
12h01
